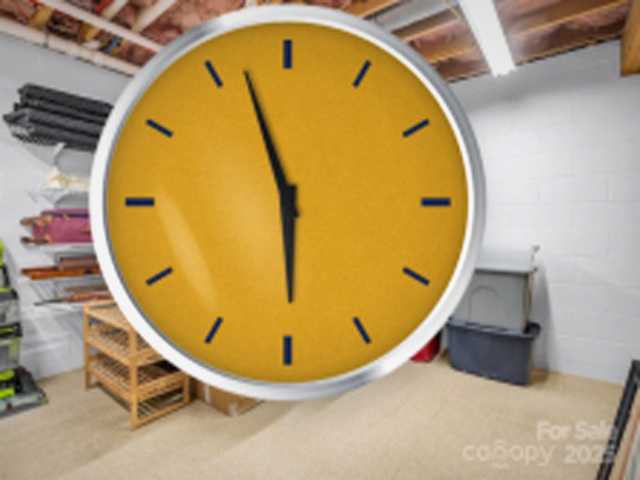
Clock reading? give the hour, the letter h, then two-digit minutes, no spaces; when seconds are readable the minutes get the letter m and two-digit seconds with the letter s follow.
5h57
